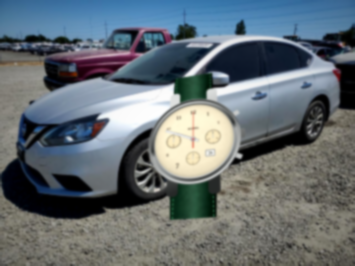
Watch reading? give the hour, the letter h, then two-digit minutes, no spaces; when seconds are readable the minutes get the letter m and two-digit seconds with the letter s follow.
9h49
